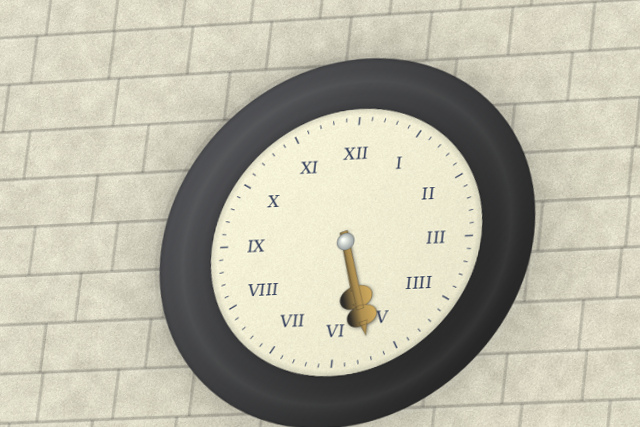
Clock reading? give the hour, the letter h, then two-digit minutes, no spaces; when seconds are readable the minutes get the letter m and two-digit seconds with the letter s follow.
5h27
